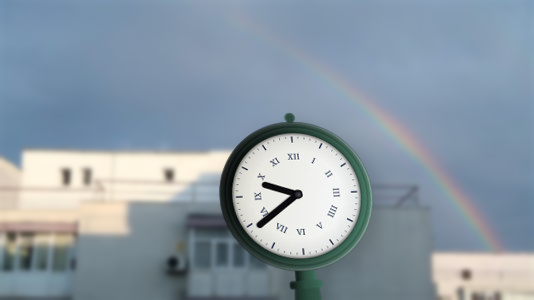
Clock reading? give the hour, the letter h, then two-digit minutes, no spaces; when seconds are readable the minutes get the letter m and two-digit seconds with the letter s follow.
9h39
